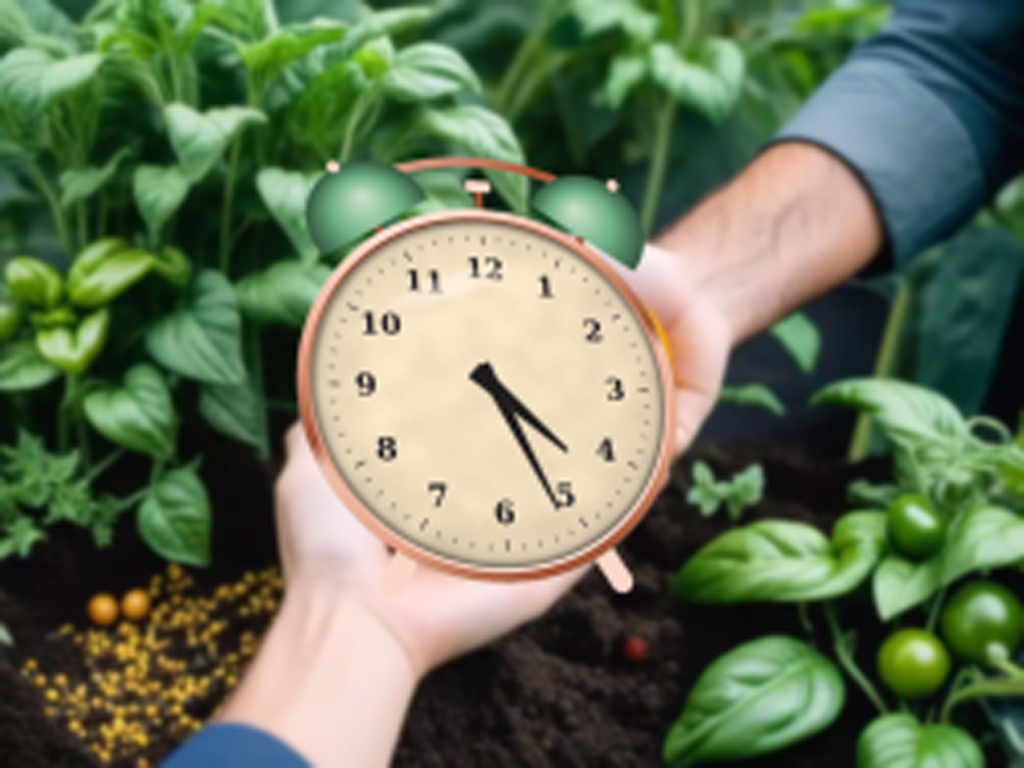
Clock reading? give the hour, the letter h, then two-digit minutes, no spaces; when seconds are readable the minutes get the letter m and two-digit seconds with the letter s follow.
4h26
